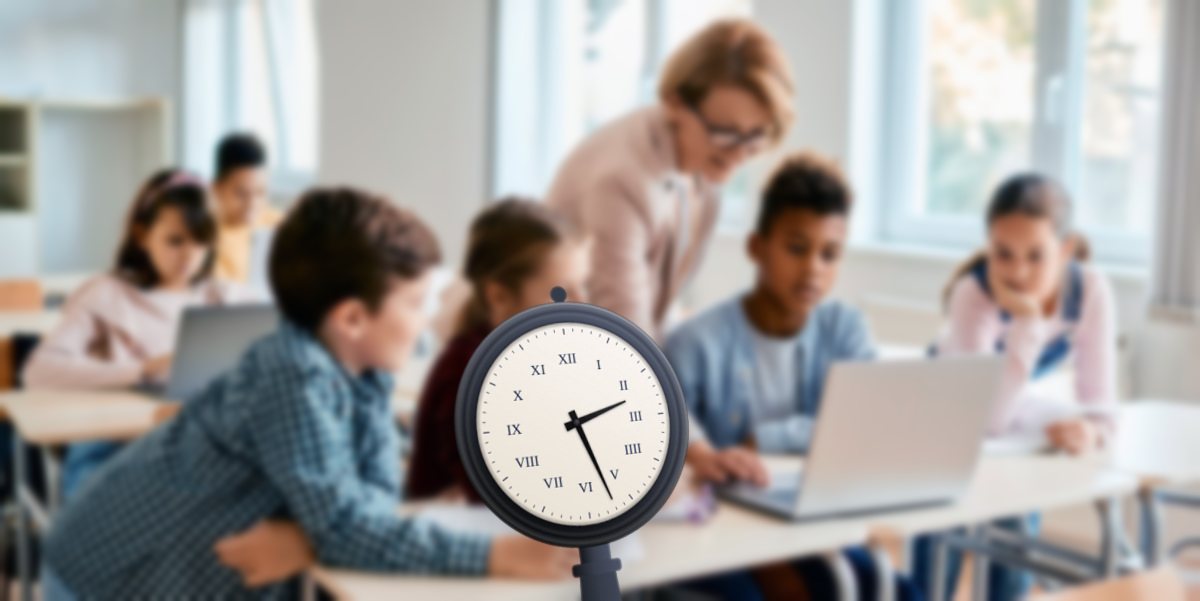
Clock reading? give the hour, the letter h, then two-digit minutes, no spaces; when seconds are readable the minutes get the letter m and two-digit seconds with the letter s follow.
2h27
